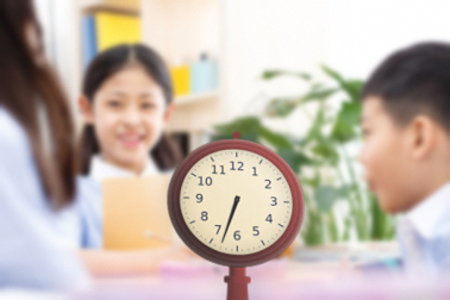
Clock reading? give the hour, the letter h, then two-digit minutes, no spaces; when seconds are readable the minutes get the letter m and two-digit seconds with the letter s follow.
6h33
